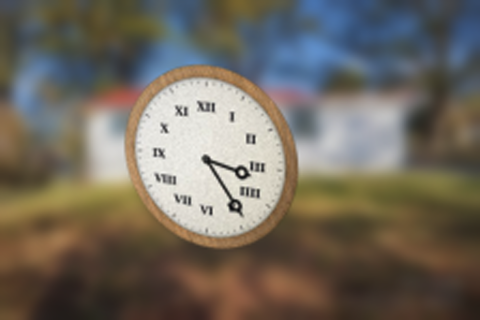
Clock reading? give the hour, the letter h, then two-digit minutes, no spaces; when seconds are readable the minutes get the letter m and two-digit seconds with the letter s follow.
3h24
